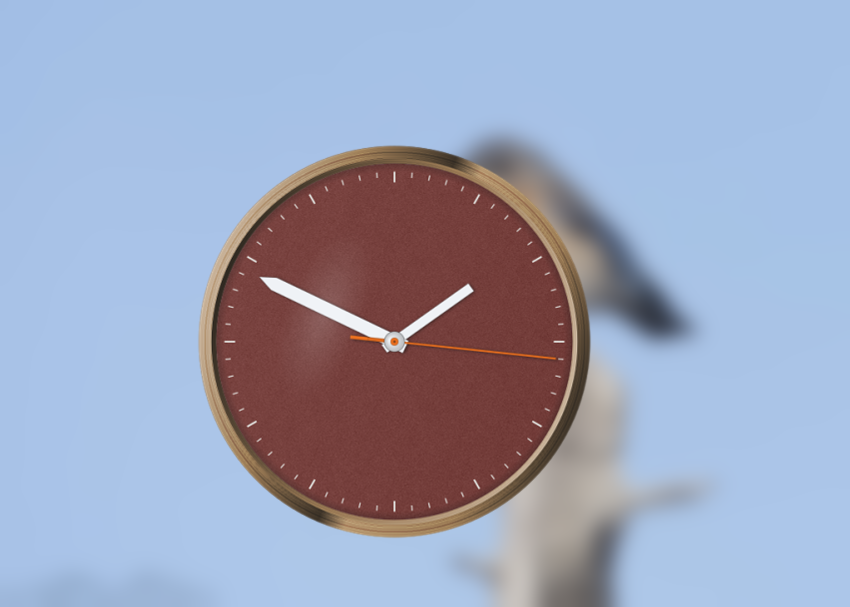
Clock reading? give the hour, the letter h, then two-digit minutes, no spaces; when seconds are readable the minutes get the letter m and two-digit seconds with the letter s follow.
1h49m16s
